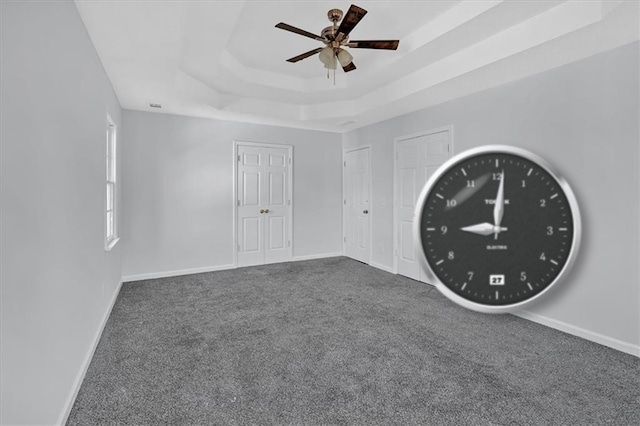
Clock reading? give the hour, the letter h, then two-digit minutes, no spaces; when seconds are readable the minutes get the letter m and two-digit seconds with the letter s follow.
9h01
